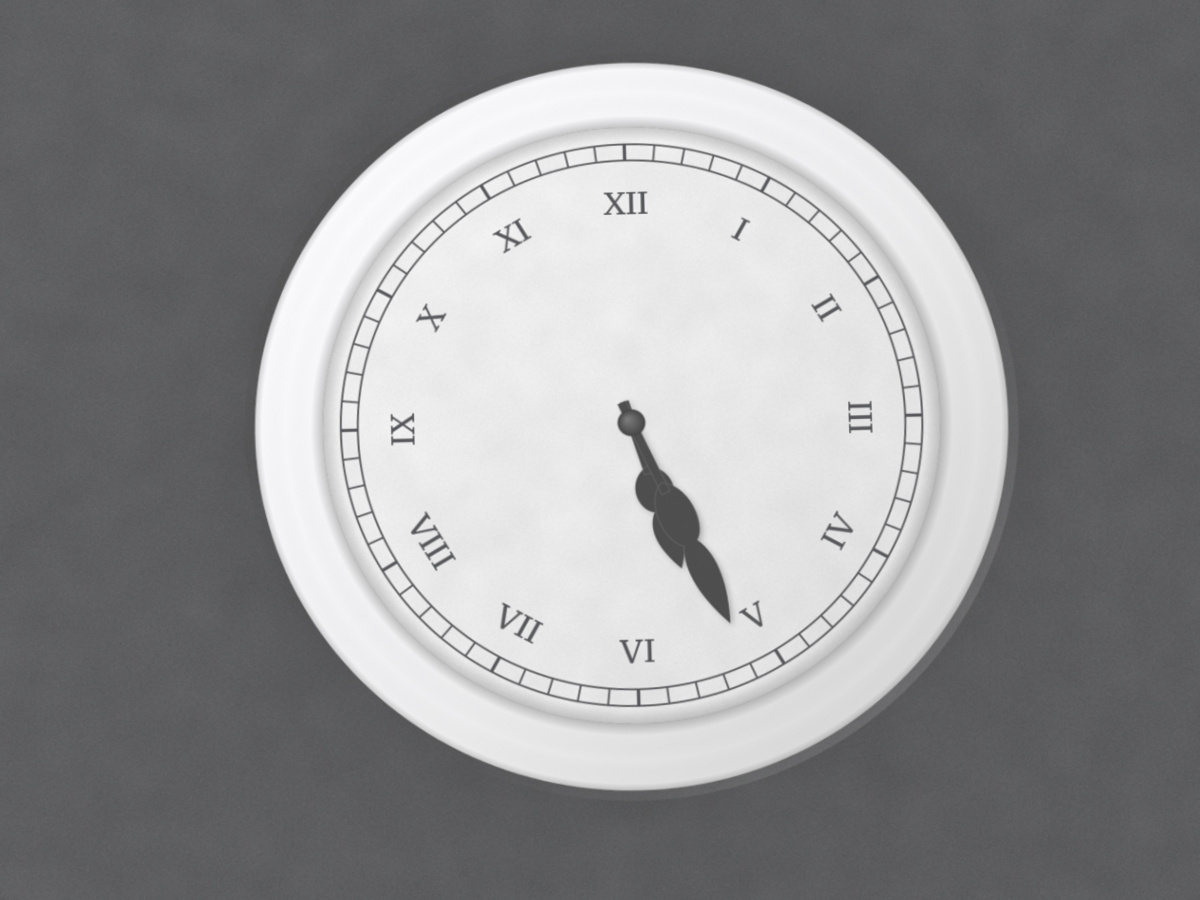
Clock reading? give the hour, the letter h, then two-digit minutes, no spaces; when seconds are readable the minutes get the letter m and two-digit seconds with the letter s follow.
5h26
